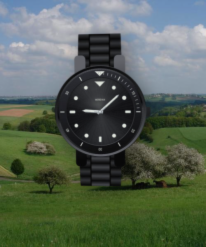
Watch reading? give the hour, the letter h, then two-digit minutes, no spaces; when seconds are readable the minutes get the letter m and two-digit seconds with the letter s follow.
9h08
